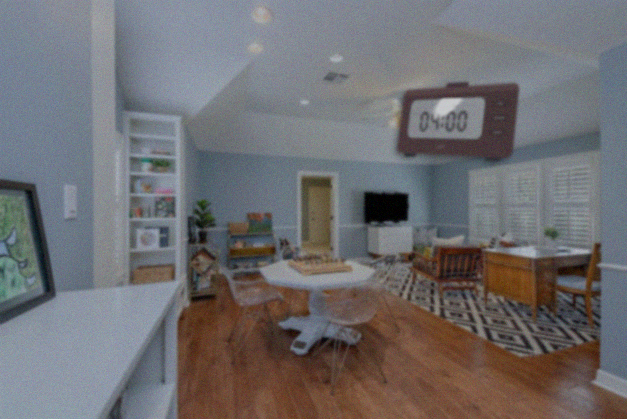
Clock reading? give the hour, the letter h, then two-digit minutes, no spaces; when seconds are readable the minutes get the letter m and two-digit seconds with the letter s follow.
4h00
